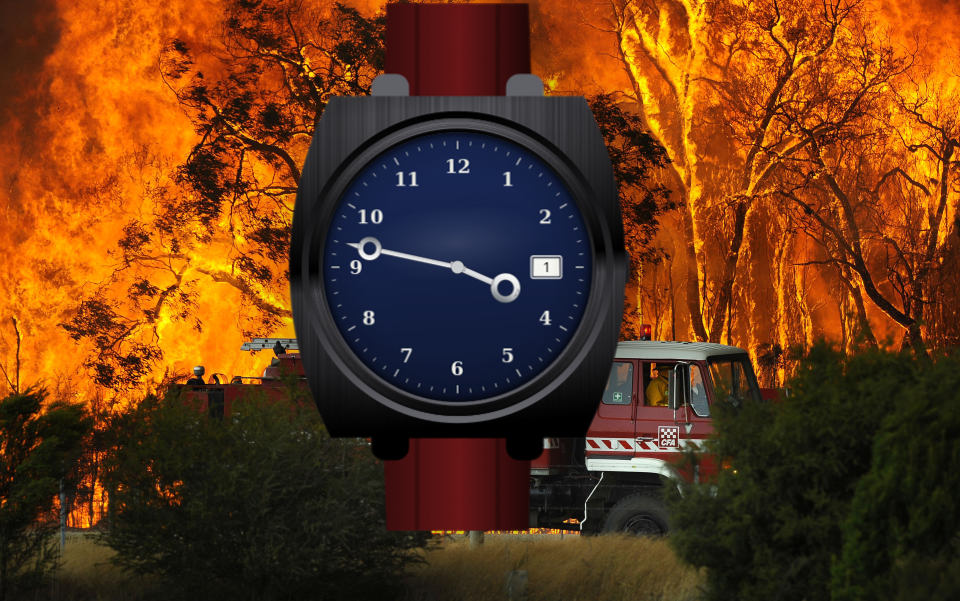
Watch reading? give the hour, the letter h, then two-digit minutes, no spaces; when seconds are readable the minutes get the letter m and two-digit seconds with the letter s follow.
3h47
